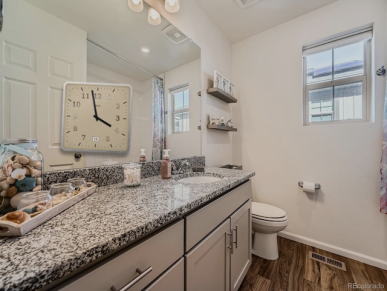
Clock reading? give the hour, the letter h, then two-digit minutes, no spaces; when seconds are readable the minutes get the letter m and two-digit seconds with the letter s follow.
3h58
